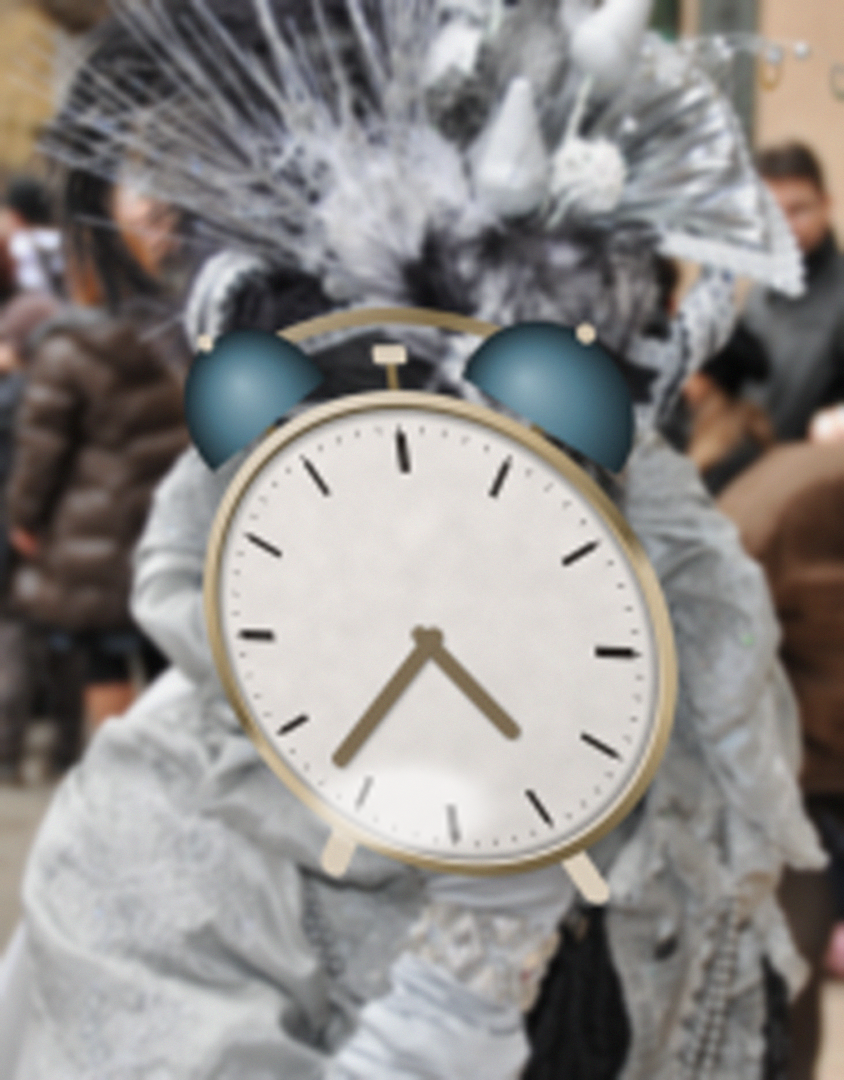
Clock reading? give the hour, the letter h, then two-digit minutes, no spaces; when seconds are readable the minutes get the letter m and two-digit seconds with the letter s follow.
4h37
